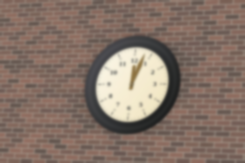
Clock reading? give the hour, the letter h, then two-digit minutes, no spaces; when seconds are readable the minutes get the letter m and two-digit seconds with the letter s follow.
12h03
